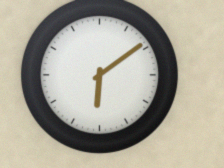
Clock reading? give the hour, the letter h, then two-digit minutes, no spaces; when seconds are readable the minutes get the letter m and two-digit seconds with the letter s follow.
6h09
